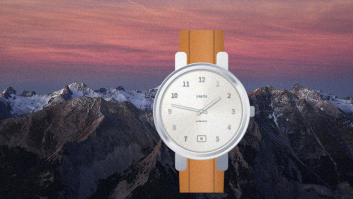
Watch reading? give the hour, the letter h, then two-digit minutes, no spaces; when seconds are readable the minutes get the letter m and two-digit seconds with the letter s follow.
1h47
